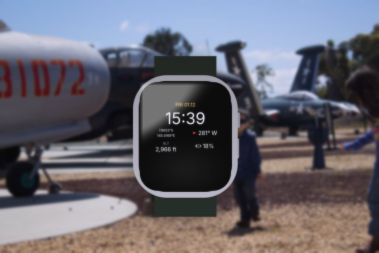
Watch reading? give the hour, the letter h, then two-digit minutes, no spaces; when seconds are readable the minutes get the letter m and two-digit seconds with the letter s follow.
15h39
